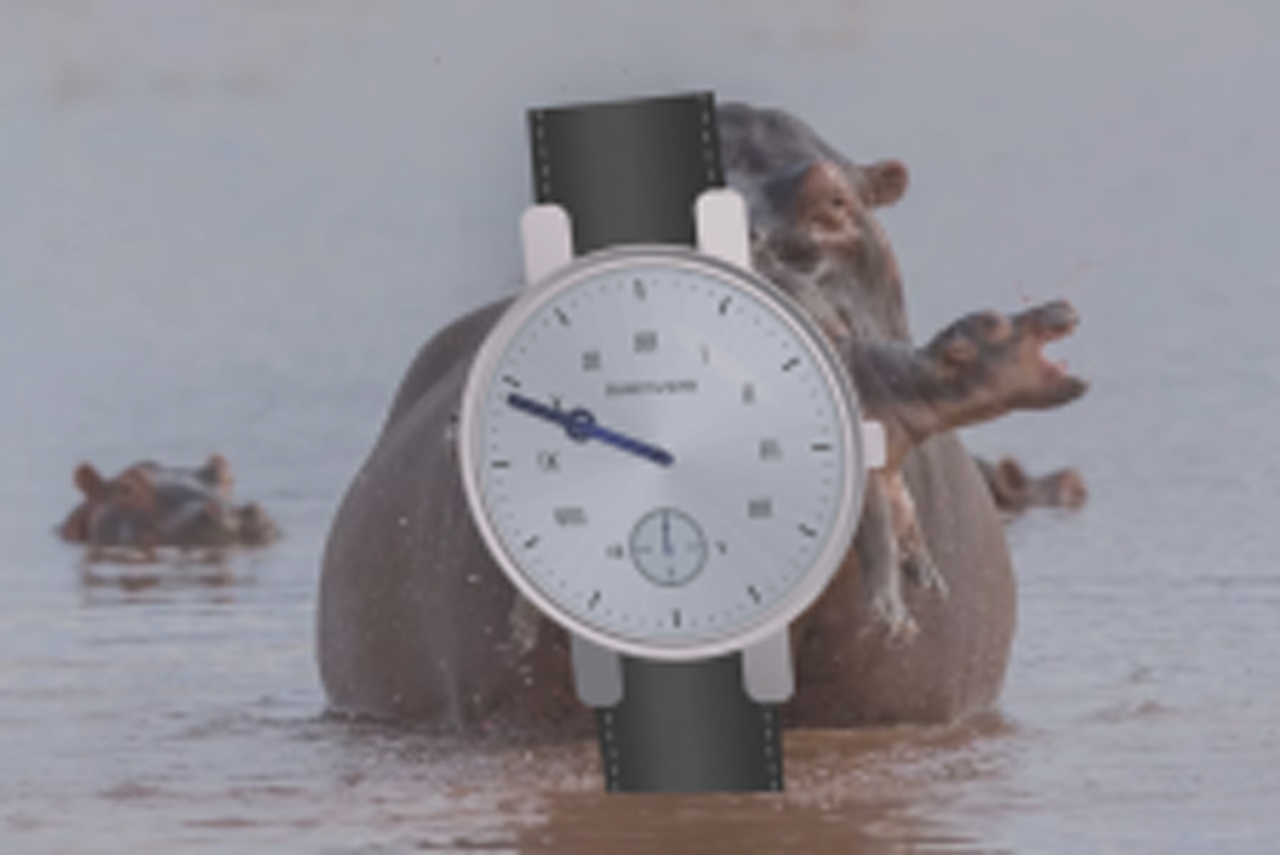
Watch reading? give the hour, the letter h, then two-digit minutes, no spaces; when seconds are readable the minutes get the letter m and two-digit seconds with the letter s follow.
9h49
